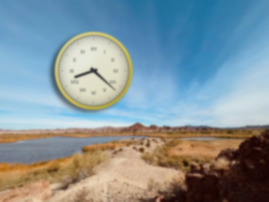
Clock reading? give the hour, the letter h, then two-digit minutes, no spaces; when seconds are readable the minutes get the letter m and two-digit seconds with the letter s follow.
8h22
